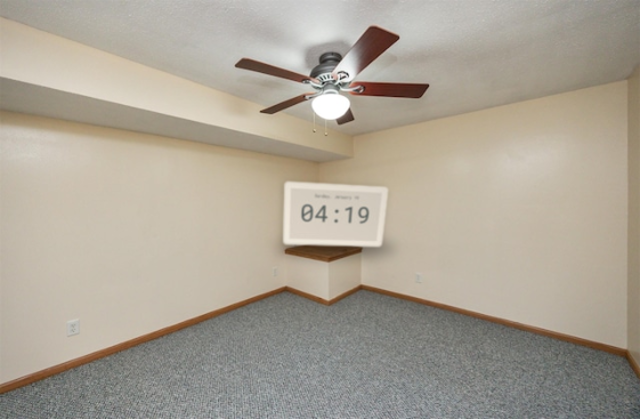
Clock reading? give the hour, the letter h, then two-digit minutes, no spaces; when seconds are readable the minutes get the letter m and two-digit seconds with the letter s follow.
4h19
